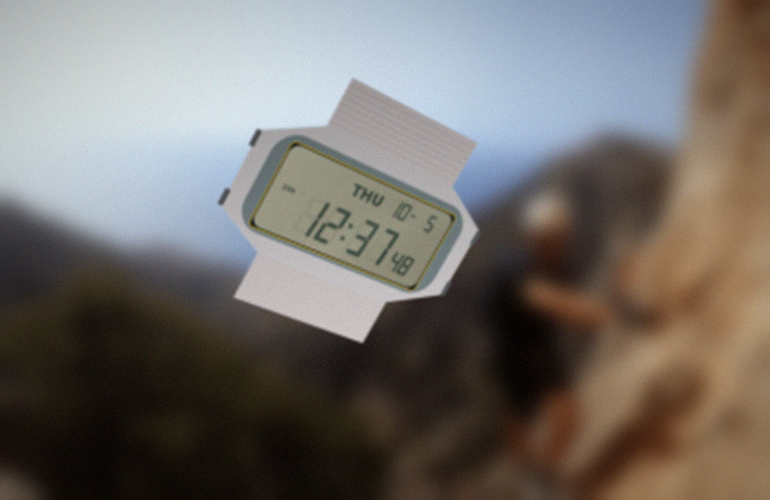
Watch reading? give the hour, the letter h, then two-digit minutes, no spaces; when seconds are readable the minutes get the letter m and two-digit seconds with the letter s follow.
12h37m48s
